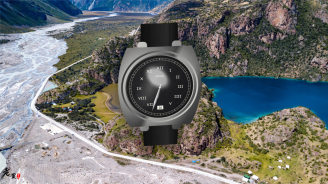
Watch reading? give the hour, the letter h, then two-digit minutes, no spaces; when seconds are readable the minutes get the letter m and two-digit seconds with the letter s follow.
6h33
